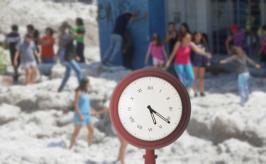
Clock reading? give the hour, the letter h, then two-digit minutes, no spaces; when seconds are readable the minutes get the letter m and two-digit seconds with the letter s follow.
5h21
